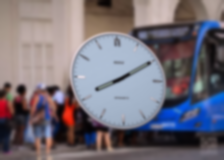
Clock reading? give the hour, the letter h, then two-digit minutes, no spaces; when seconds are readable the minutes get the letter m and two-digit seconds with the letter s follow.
8h10
